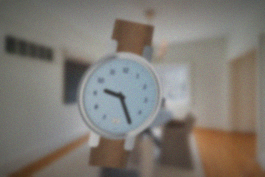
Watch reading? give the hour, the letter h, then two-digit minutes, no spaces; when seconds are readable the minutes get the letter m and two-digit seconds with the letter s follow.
9h25
